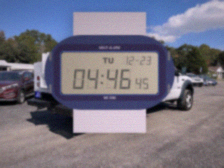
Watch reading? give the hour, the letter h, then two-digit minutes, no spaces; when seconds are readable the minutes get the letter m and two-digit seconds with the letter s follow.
4h46m45s
